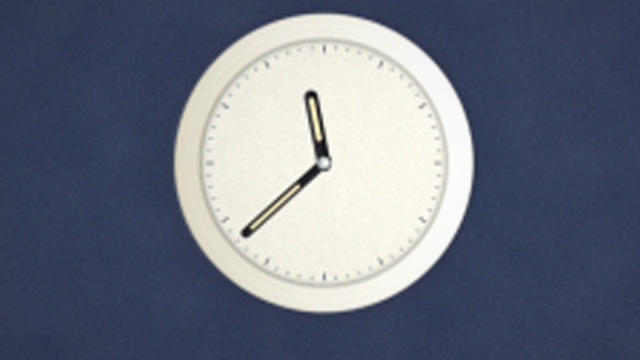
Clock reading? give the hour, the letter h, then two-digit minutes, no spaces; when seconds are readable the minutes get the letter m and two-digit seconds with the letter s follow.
11h38
